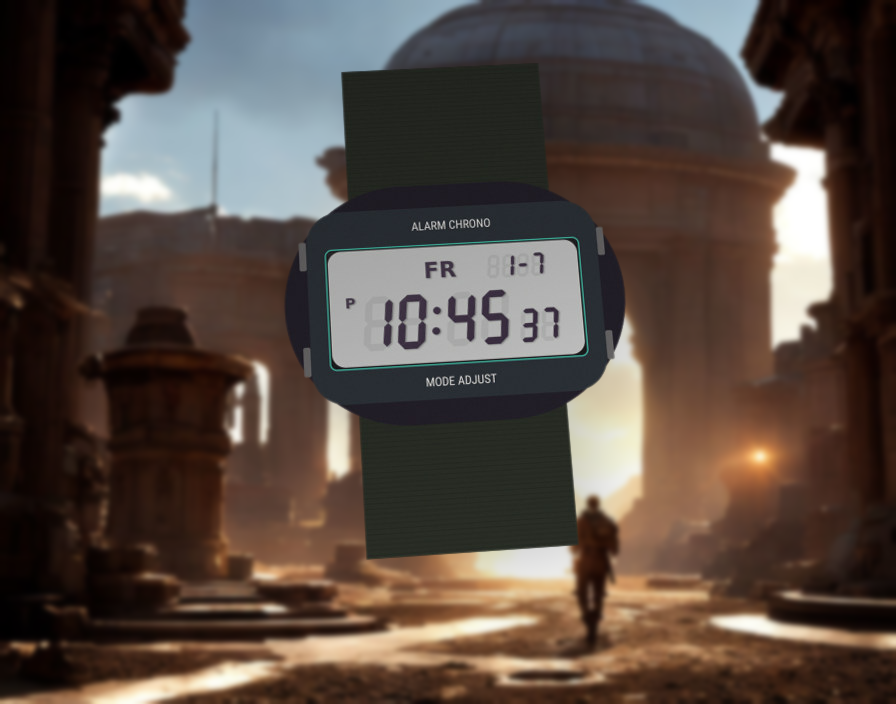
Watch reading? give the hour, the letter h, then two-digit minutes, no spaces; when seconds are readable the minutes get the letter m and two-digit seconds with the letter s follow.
10h45m37s
